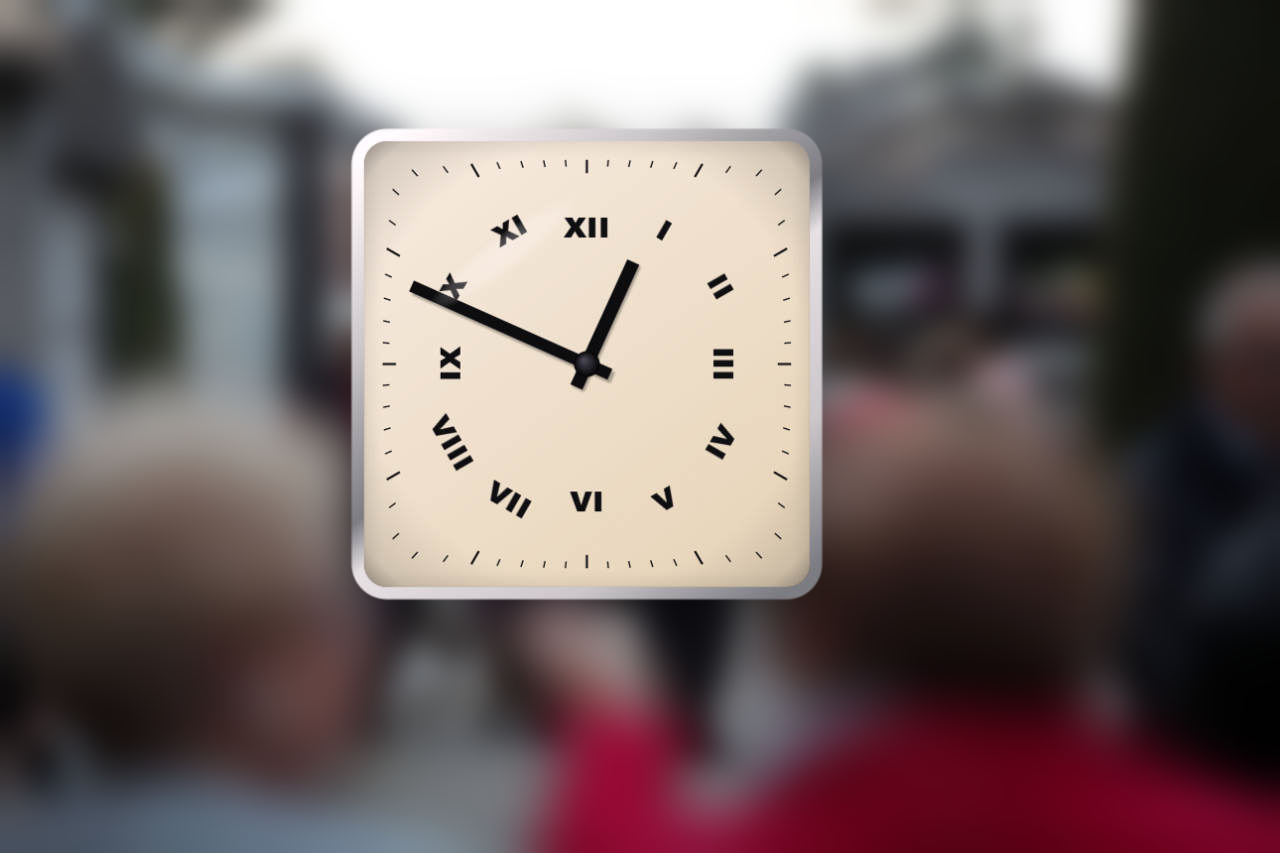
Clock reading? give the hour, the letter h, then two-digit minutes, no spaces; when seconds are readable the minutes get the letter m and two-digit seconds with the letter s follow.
12h49
